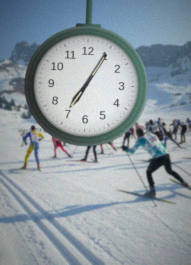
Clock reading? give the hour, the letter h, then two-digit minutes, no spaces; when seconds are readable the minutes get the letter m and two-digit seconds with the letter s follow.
7h05
